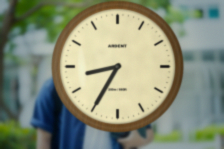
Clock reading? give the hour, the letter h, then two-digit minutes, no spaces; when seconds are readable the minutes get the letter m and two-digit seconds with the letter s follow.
8h35
